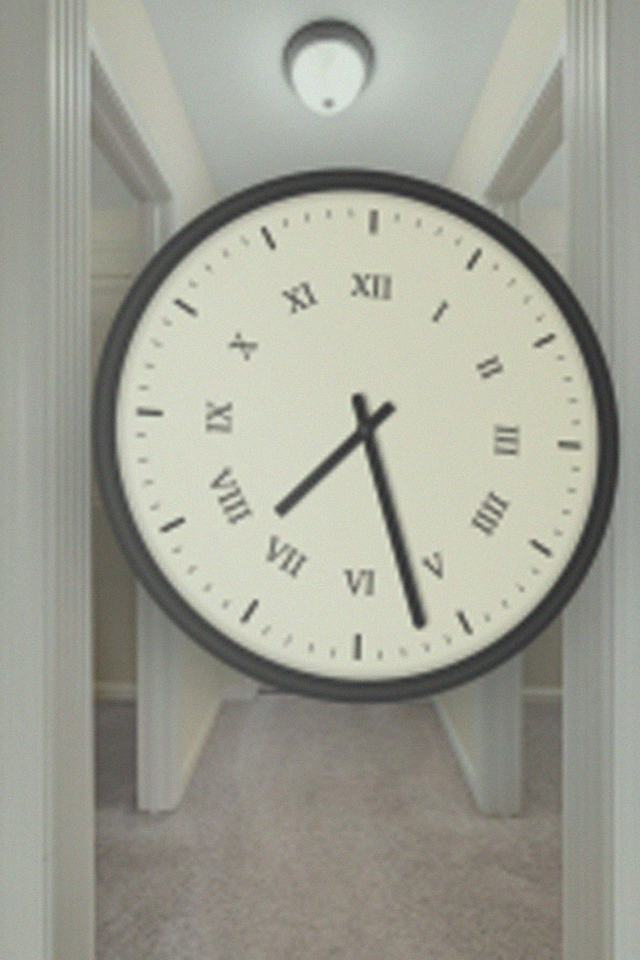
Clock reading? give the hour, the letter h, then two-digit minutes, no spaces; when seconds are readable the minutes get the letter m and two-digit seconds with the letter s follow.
7h27
